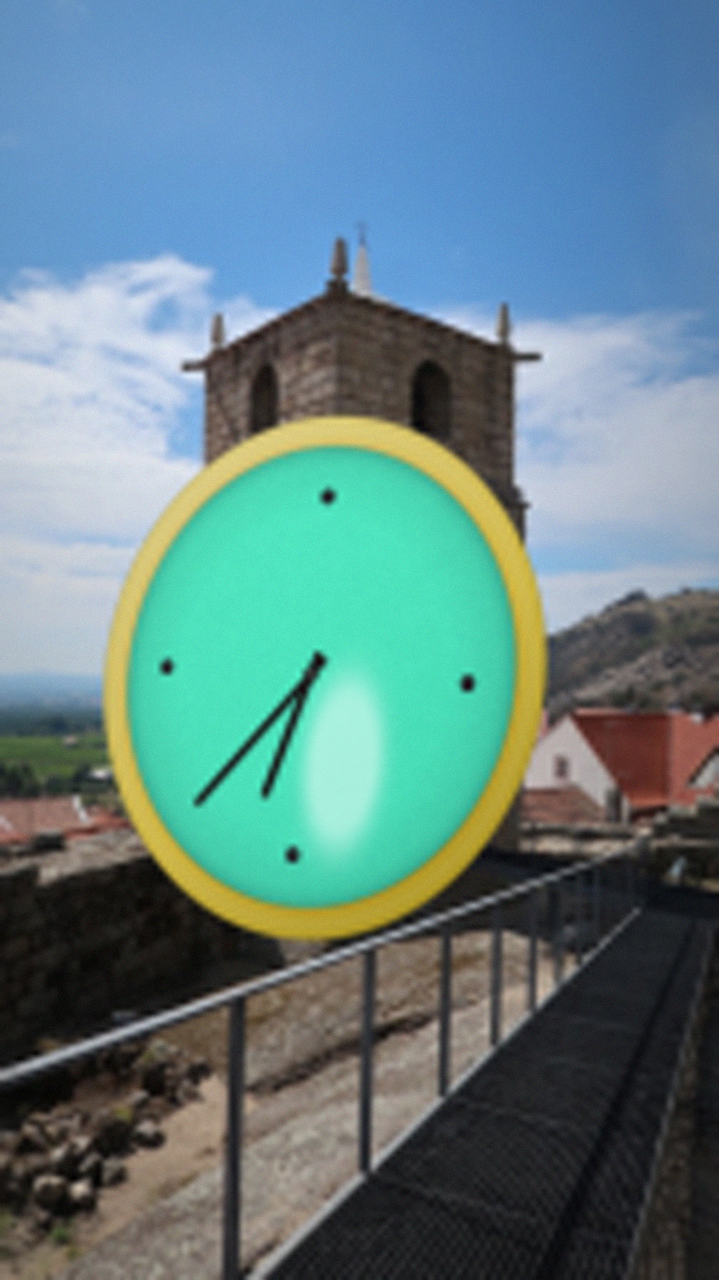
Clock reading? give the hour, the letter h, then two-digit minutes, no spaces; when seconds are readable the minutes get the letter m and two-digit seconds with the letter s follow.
6h37
